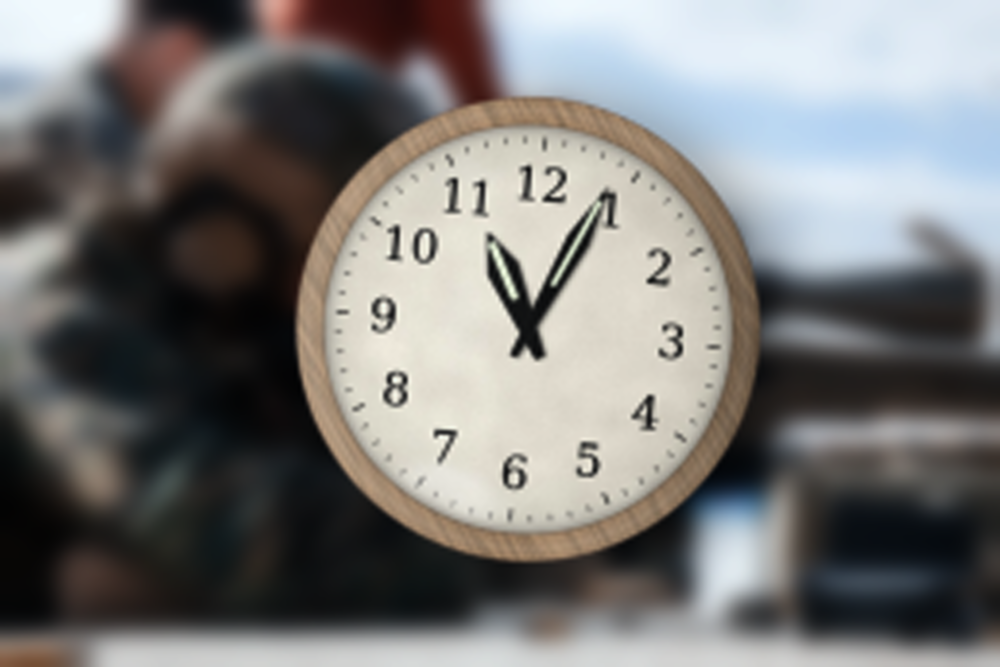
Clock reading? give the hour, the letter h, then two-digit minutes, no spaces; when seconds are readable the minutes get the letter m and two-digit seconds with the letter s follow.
11h04
